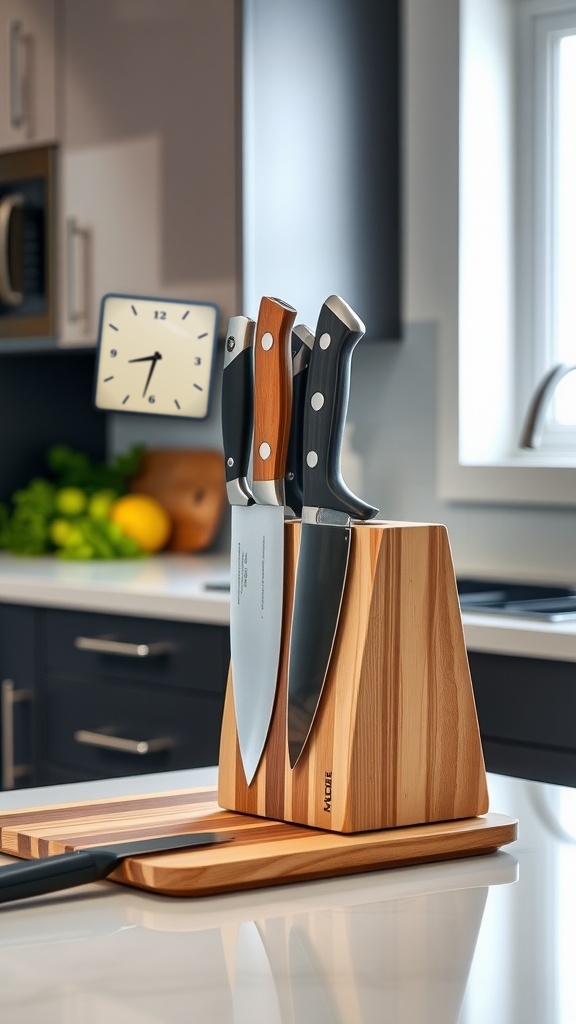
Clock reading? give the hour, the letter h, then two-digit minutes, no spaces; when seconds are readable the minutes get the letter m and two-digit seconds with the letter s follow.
8h32
